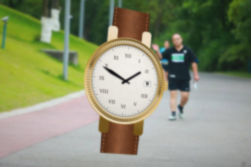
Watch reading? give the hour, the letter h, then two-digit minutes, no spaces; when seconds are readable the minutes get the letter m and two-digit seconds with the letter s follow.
1h49
